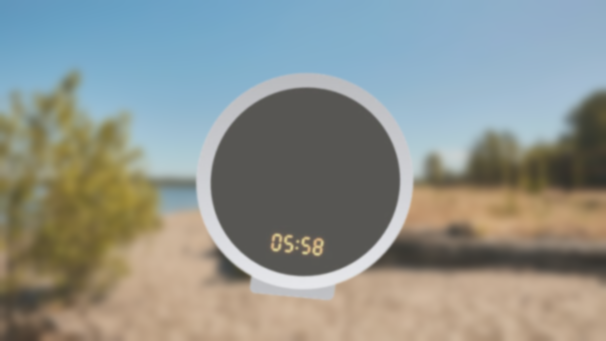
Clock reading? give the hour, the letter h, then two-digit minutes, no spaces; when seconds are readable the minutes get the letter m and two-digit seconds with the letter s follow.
5h58
